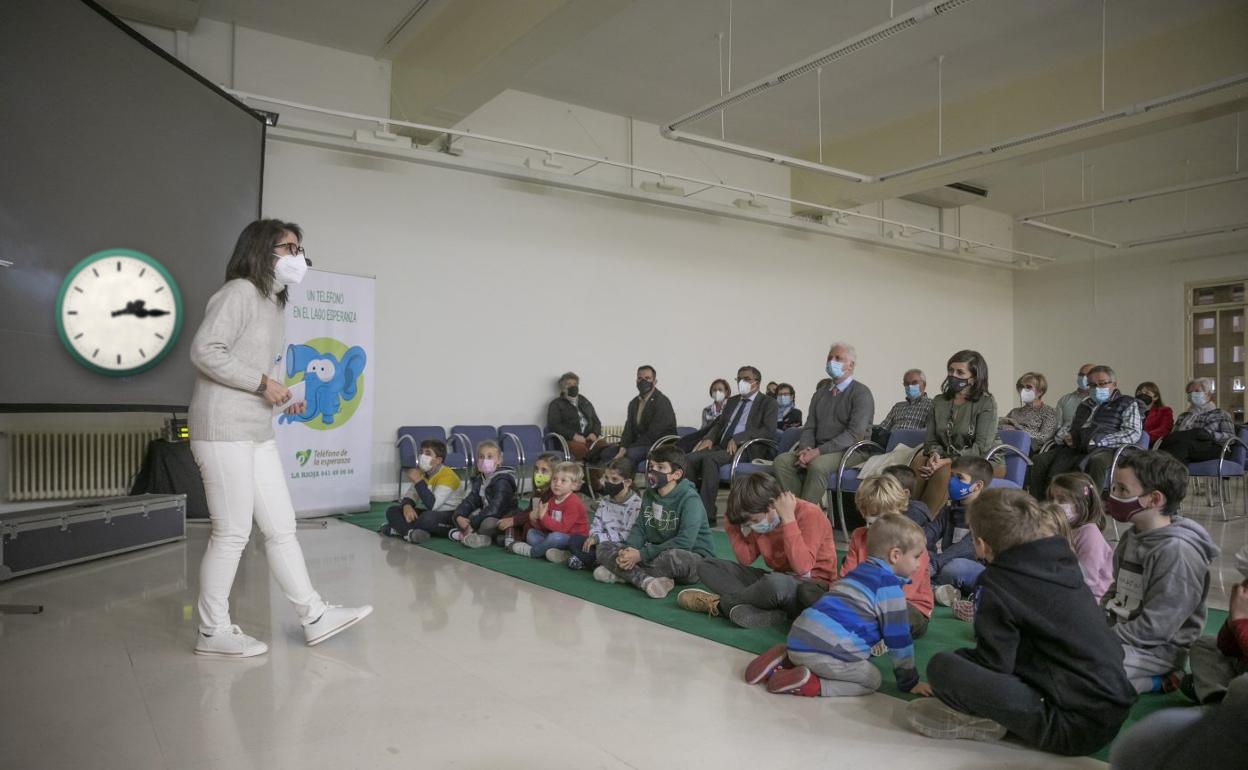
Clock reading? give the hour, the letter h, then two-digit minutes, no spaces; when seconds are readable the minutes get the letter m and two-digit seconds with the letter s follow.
2h15
